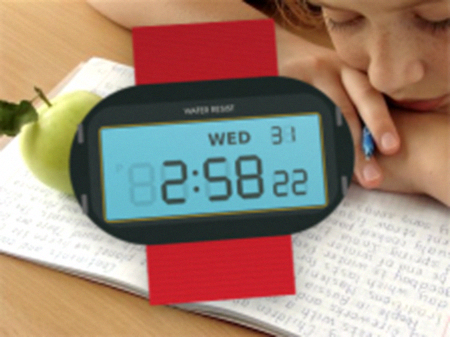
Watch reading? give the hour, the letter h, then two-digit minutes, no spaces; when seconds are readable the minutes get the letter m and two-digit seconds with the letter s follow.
2h58m22s
